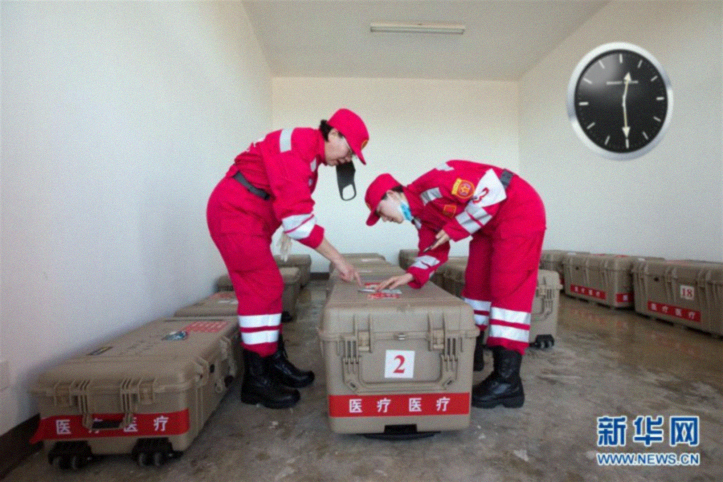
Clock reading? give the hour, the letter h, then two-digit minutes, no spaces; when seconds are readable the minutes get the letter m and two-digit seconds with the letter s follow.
12h30
